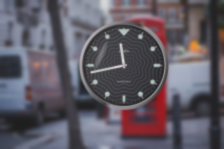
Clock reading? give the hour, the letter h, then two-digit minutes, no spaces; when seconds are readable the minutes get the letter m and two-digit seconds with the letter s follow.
11h43
